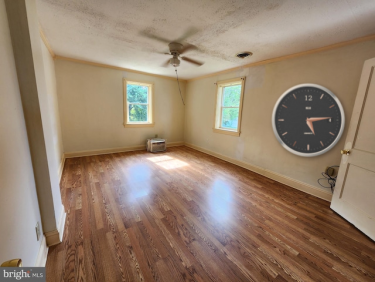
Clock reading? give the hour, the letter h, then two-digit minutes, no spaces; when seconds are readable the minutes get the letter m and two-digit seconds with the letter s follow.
5h14
